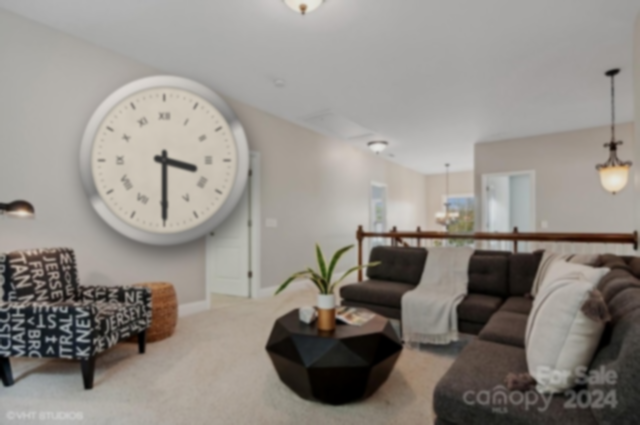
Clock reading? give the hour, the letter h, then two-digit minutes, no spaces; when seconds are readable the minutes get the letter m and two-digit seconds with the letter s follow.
3h30
